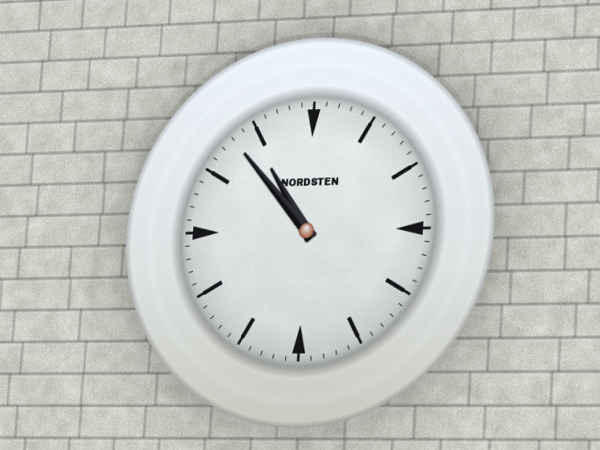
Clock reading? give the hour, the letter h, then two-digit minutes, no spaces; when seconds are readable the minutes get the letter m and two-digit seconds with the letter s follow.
10h53
